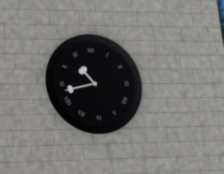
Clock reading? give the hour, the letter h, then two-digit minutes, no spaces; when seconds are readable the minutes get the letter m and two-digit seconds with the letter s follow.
10h43
